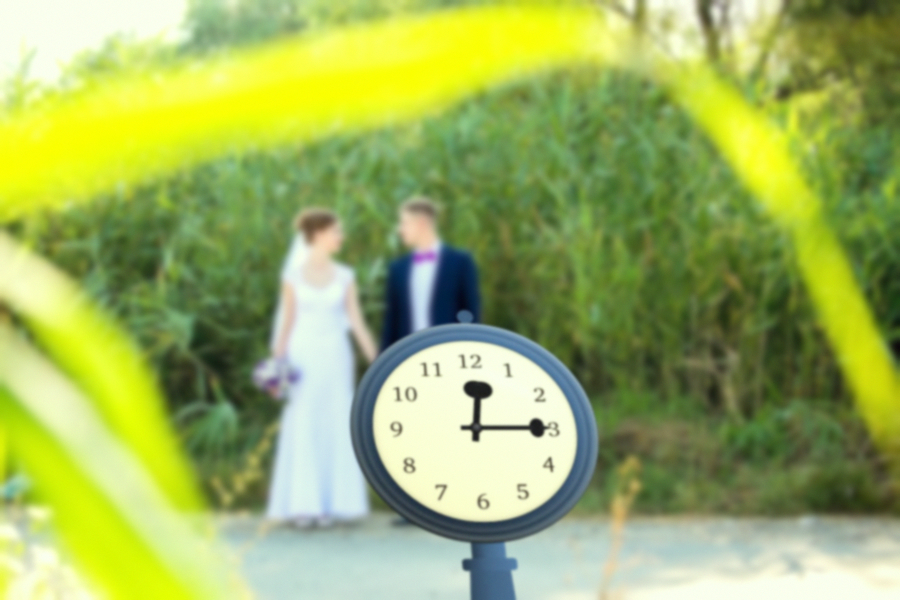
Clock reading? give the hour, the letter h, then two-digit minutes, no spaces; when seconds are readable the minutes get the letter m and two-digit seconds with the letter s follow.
12h15
